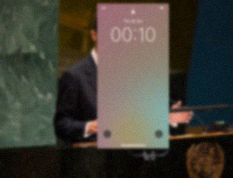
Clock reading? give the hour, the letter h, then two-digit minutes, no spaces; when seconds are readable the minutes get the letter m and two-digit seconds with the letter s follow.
0h10
